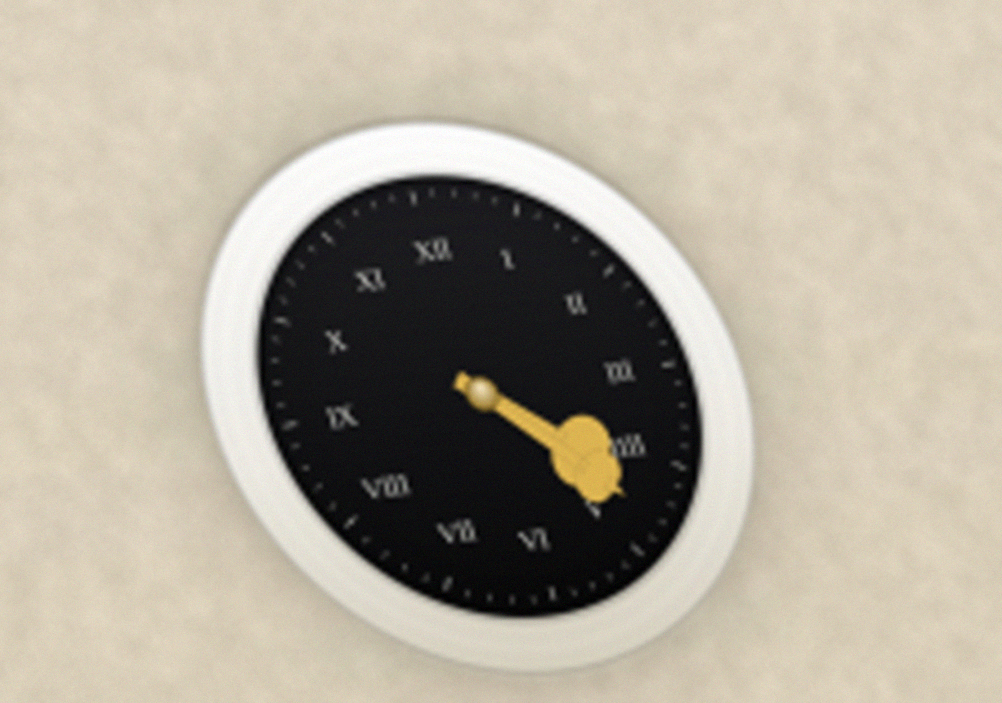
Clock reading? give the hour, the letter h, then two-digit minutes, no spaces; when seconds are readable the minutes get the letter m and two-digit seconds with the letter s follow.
4h23
